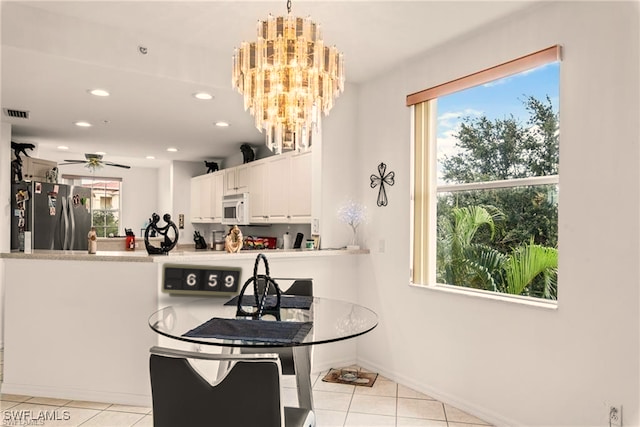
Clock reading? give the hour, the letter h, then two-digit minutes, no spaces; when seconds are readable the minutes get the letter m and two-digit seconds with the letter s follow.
6h59
